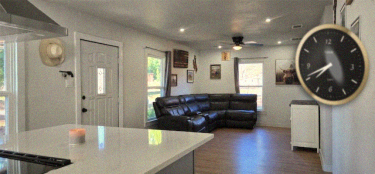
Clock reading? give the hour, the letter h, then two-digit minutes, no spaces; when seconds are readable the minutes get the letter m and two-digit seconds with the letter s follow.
7h41
